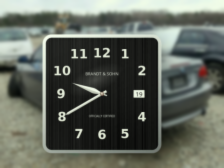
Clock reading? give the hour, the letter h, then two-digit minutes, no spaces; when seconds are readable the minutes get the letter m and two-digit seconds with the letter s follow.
9h40
